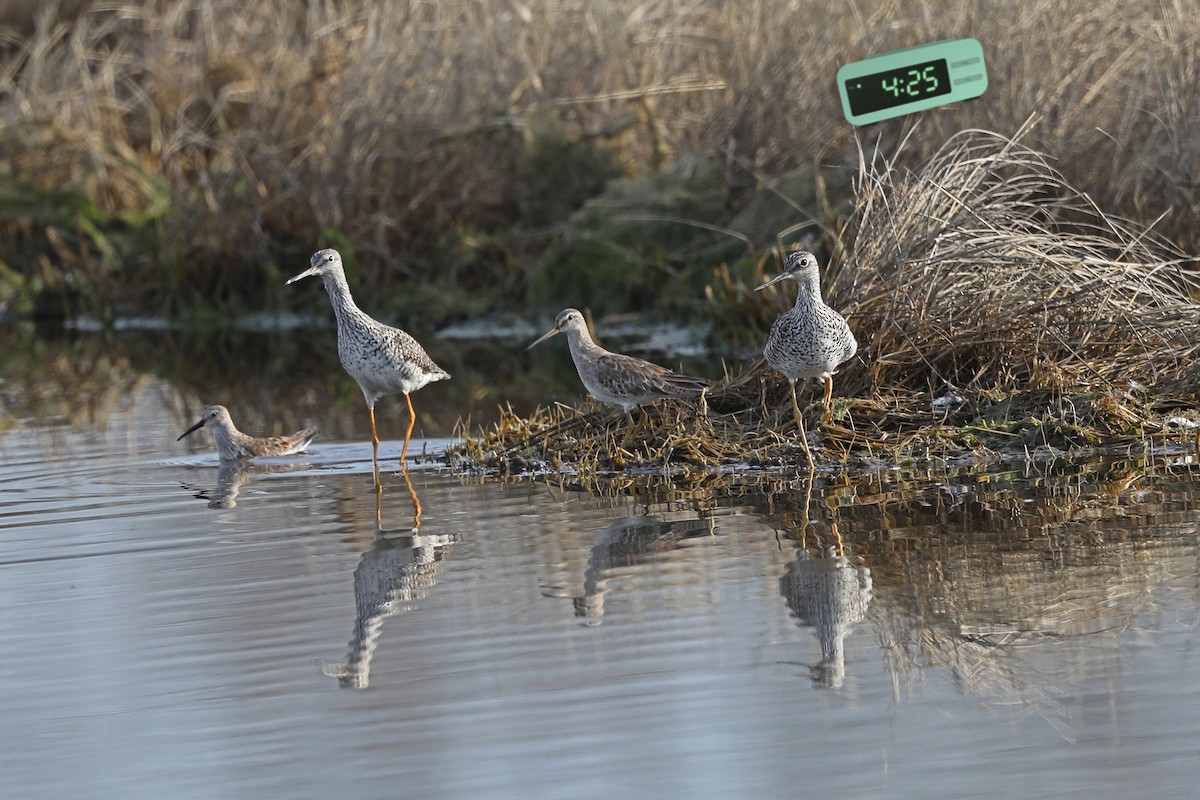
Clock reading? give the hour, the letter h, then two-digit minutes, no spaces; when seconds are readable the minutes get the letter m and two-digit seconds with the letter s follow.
4h25
